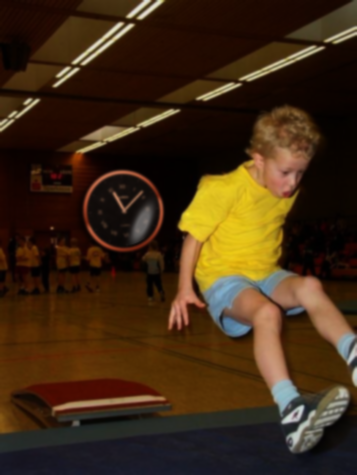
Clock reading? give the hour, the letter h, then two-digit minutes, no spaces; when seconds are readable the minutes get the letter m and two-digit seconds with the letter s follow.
11h08
